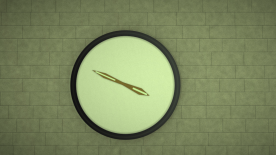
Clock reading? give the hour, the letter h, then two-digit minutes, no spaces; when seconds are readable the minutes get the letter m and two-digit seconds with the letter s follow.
3h49
